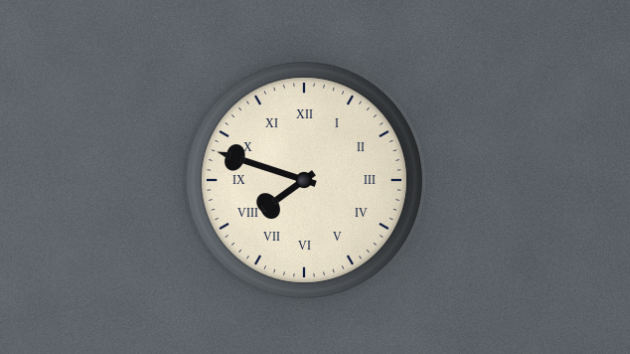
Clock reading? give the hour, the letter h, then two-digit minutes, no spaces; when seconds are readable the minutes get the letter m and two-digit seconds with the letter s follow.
7h48
